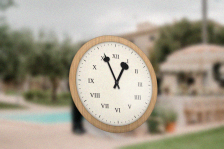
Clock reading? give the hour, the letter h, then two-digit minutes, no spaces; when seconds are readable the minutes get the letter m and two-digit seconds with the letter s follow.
12h56
